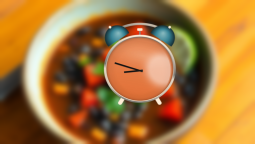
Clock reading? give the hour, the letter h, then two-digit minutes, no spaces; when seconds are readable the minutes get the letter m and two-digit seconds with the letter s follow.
8h48
